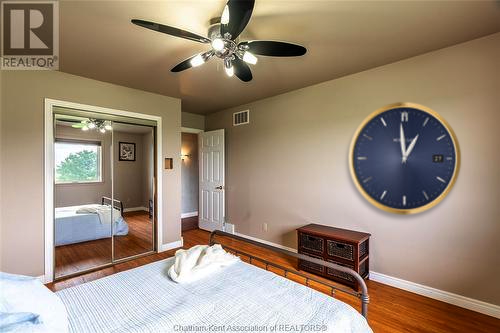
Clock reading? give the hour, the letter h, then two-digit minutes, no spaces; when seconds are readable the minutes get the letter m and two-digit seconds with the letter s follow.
12h59
